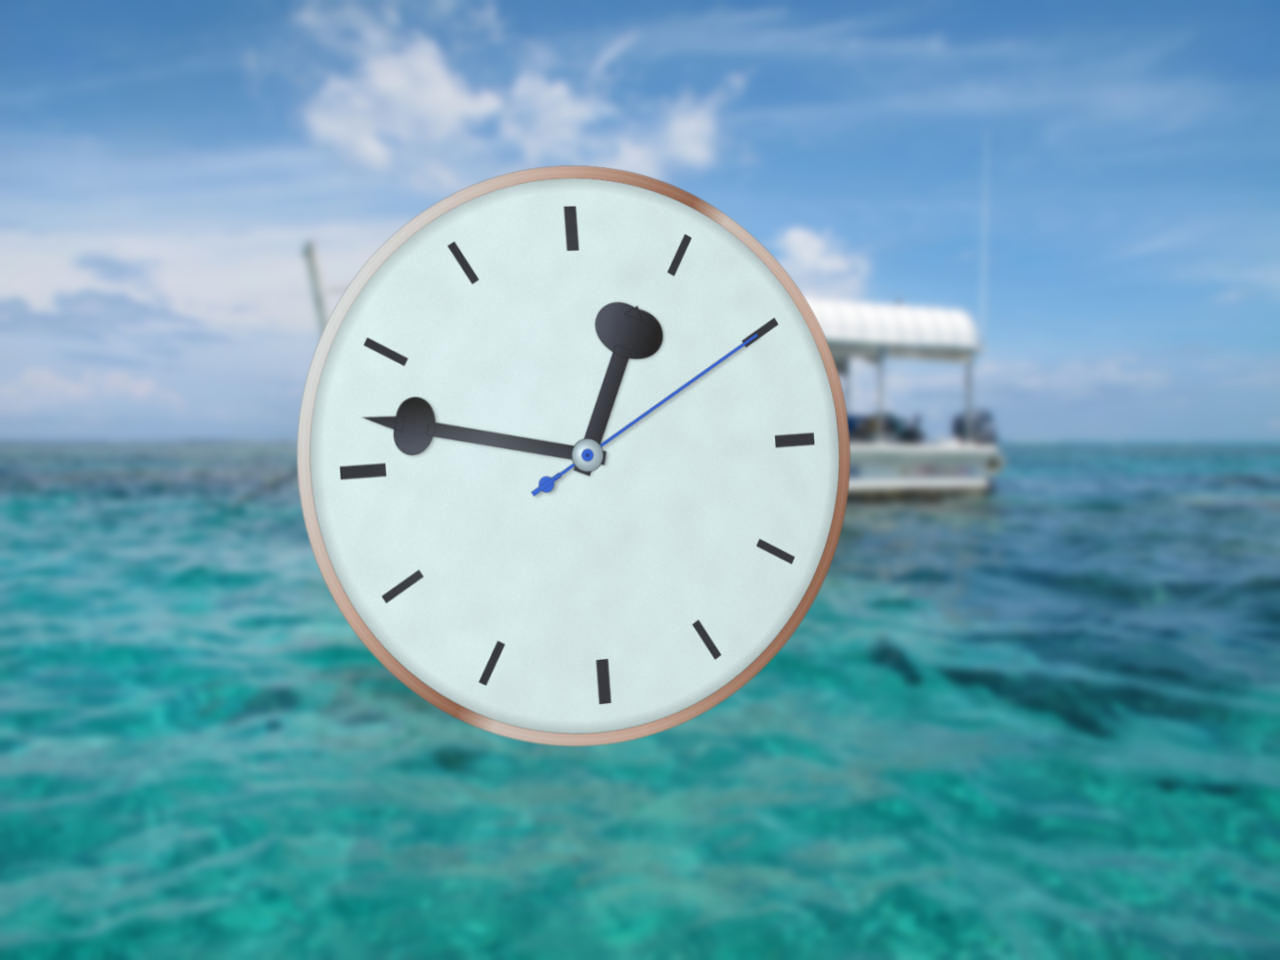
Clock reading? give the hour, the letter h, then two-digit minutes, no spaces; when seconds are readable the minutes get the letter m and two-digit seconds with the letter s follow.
12h47m10s
